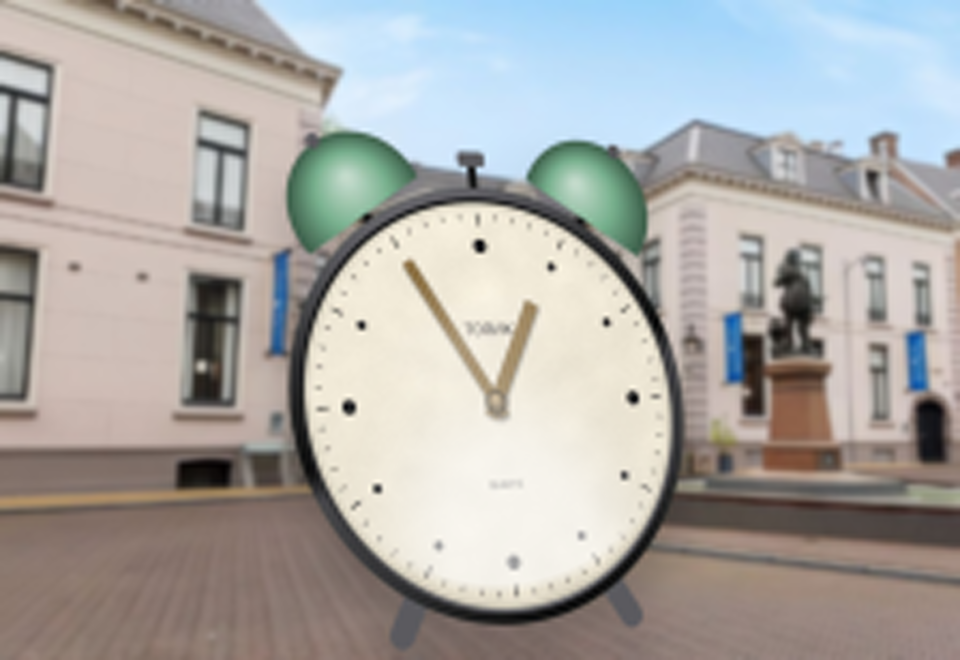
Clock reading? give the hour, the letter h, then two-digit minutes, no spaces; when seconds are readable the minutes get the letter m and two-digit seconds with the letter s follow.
12h55
